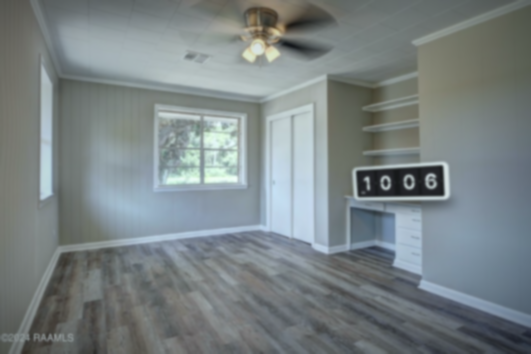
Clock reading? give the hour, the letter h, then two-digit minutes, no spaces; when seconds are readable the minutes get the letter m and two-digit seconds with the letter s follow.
10h06
